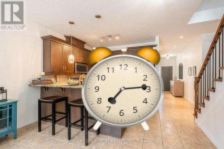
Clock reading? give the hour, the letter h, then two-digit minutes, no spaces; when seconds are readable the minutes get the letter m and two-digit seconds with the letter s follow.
7h14
